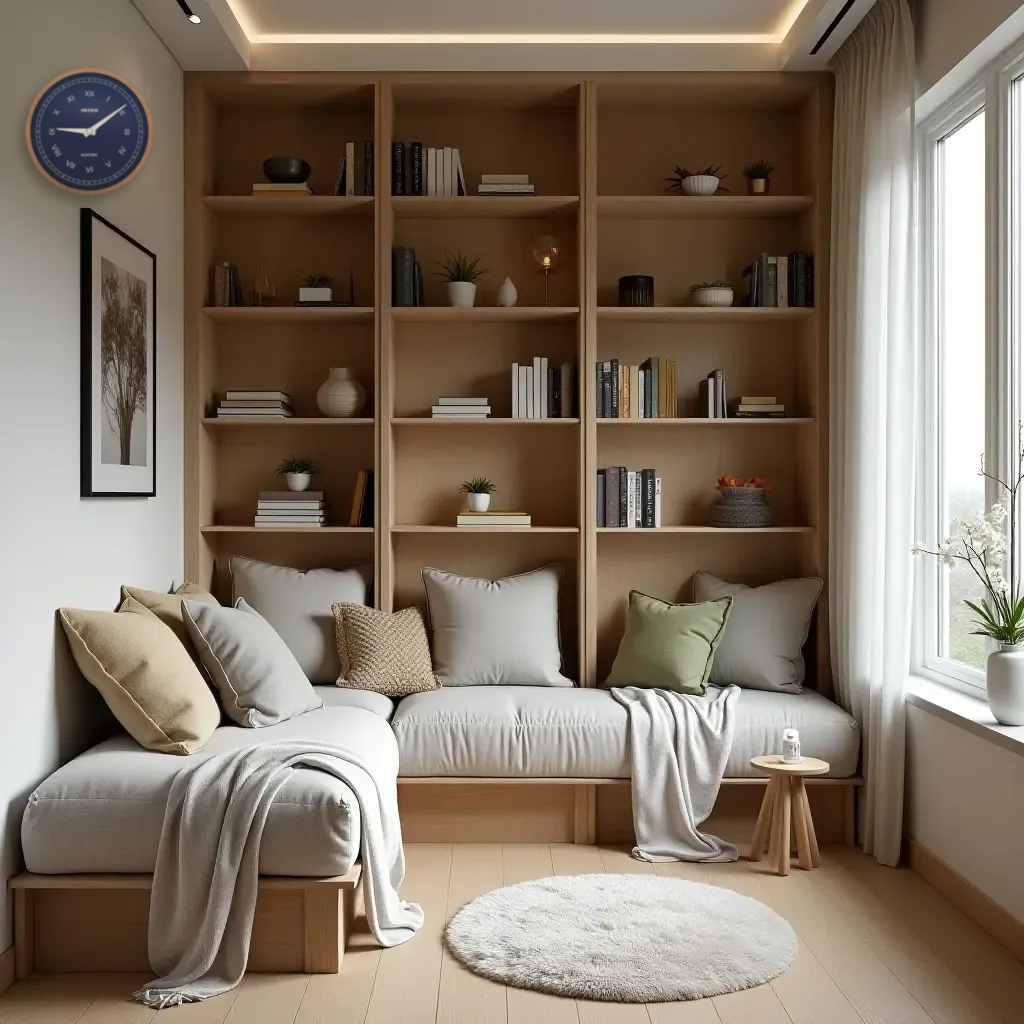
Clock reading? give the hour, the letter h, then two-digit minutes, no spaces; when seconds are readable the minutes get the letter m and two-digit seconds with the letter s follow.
9h09
